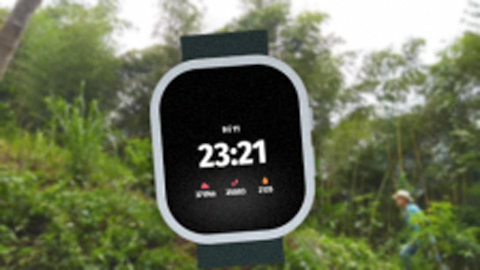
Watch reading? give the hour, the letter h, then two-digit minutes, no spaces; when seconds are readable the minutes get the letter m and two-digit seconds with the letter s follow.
23h21
